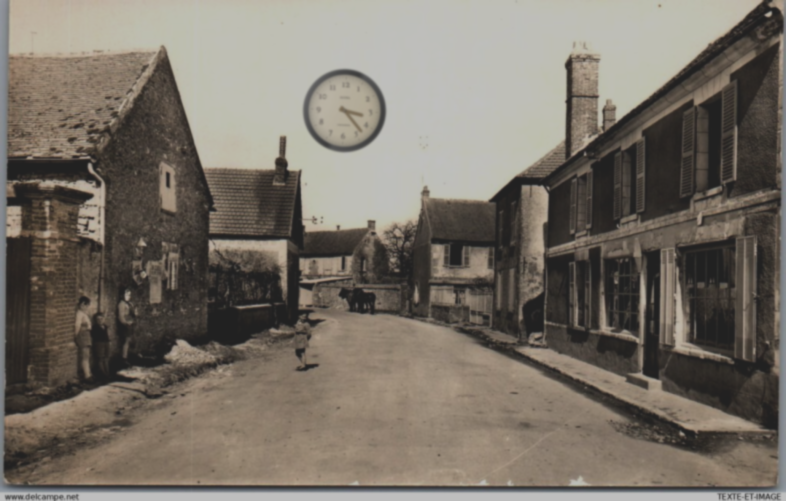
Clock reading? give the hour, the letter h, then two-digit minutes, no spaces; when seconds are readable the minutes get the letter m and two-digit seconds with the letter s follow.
3h23
